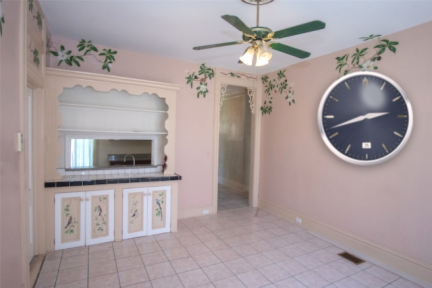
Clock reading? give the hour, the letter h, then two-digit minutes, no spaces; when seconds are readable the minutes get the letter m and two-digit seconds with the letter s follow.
2h42
